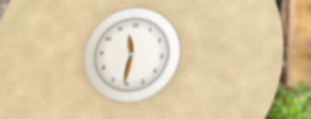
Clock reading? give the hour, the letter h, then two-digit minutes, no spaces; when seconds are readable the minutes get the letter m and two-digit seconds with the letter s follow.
11h31
